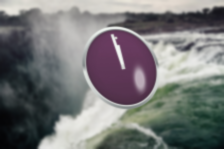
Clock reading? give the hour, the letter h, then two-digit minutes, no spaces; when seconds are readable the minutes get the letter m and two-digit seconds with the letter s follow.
11h59
